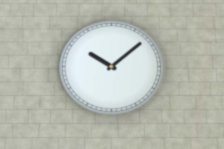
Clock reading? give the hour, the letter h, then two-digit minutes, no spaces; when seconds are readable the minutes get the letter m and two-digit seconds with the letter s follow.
10h08
